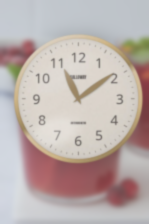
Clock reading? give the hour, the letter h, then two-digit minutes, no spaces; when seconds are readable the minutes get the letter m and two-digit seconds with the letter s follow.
11h09
